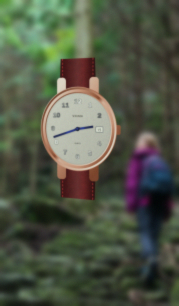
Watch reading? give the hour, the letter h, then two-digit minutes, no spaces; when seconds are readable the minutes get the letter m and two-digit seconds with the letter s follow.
2h42
